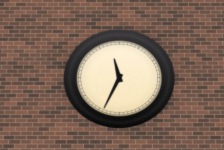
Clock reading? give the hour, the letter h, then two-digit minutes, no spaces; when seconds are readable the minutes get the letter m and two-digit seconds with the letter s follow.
11h34
